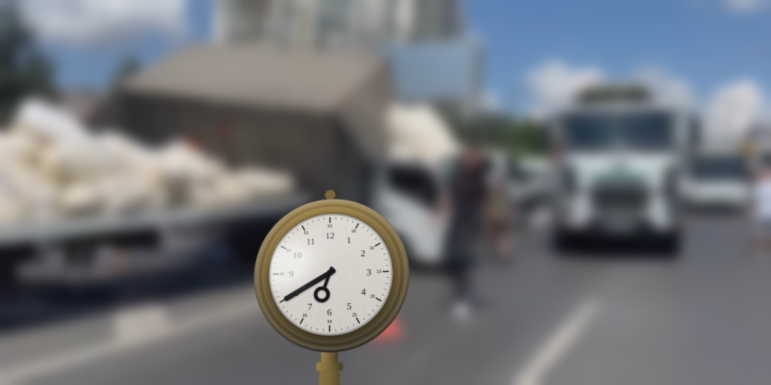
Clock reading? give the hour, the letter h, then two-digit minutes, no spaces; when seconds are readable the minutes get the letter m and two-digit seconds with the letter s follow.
6h40
